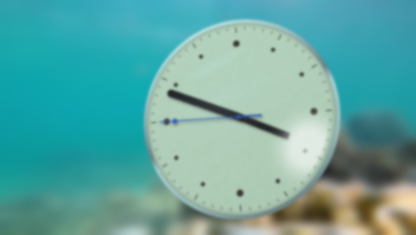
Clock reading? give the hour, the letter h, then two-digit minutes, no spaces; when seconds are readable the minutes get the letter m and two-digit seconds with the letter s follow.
3h48m45s
